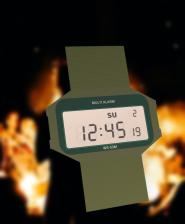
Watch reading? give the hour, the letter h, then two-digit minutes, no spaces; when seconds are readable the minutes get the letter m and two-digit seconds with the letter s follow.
12h45m19s
